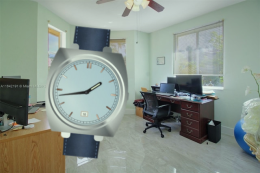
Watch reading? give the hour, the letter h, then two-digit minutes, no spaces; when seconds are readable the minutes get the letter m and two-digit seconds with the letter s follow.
1h43
